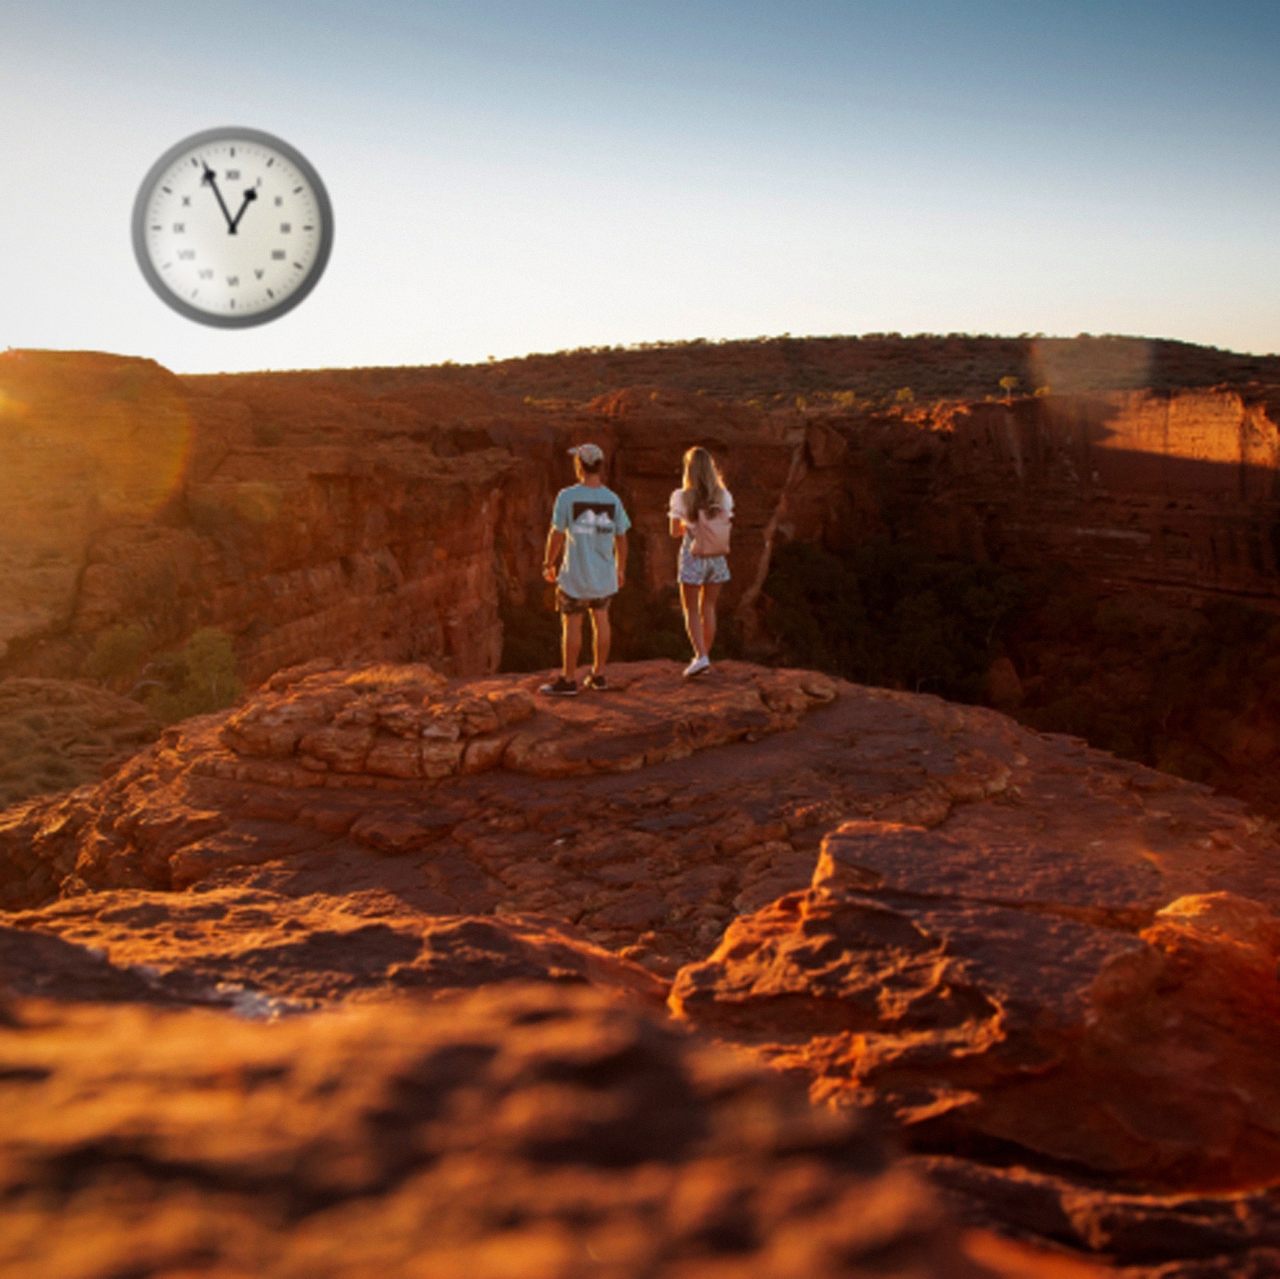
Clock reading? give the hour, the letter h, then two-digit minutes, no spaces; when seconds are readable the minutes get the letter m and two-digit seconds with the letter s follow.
12h56
